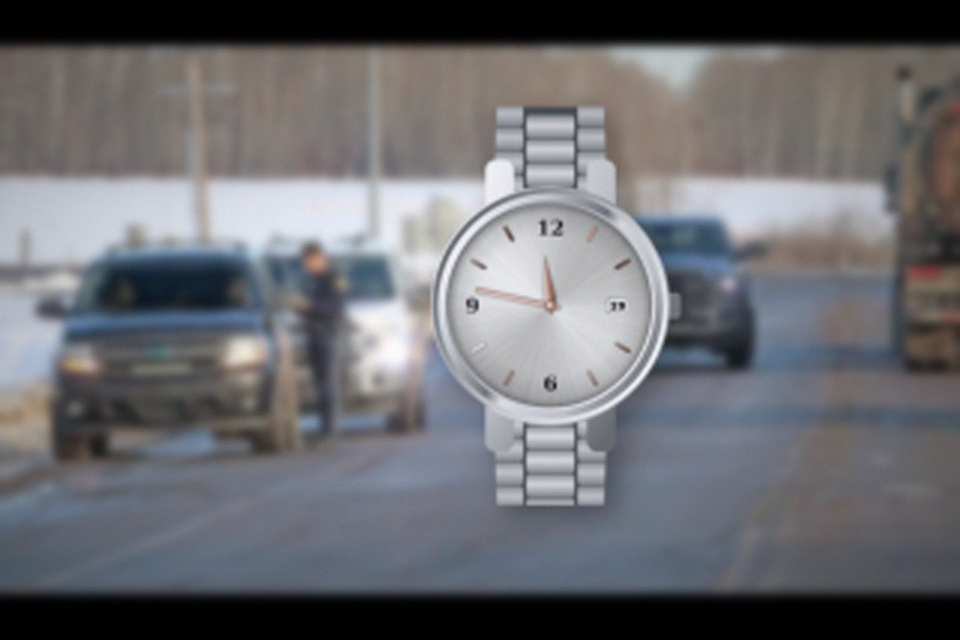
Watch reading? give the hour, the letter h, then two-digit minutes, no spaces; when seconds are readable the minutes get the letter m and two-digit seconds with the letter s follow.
11h47
